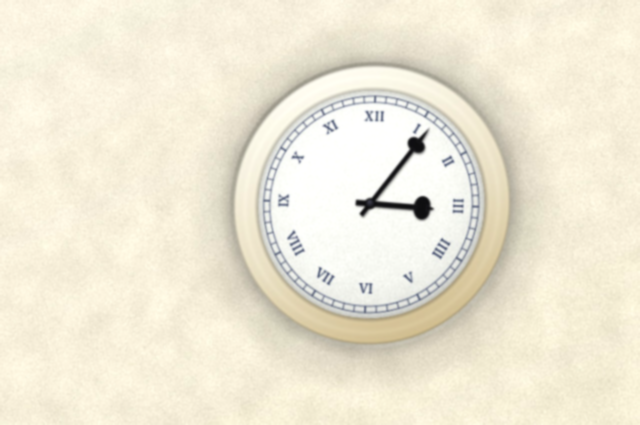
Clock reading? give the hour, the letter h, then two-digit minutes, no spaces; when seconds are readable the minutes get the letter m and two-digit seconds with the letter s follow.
3h06
